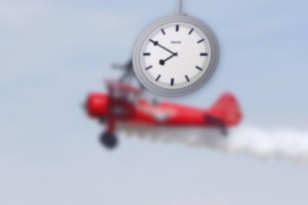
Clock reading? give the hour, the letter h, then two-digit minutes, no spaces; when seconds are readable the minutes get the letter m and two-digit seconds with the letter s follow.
7h50
